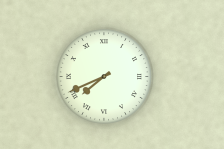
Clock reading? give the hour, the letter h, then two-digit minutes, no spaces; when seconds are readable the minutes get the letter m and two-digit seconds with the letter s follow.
7h41
